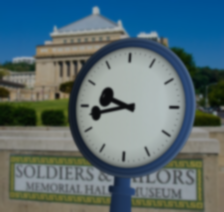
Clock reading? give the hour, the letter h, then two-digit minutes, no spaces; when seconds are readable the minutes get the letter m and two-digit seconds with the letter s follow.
9h43
